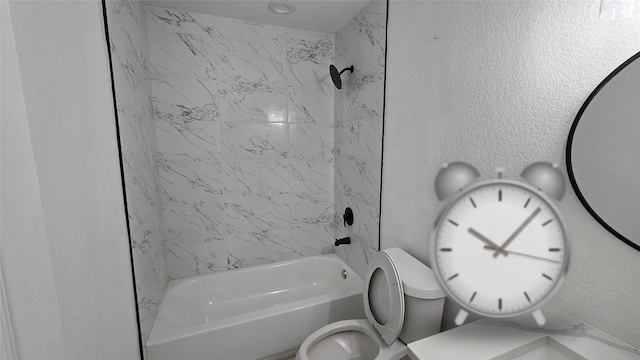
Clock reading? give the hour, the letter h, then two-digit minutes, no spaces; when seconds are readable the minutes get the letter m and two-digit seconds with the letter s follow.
10h07m17s
